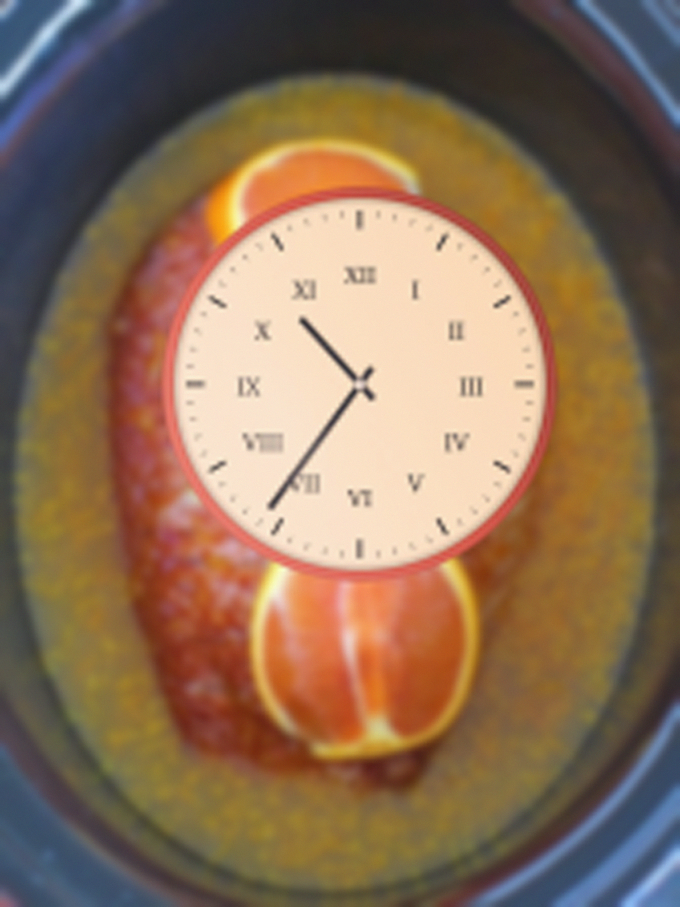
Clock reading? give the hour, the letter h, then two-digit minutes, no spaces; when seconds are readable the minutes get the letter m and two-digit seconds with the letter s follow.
10h36
